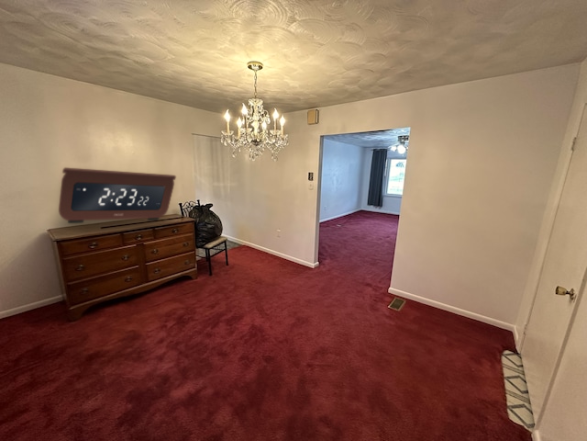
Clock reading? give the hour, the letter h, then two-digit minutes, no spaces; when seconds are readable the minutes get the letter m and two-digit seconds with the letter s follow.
2h23m22s
